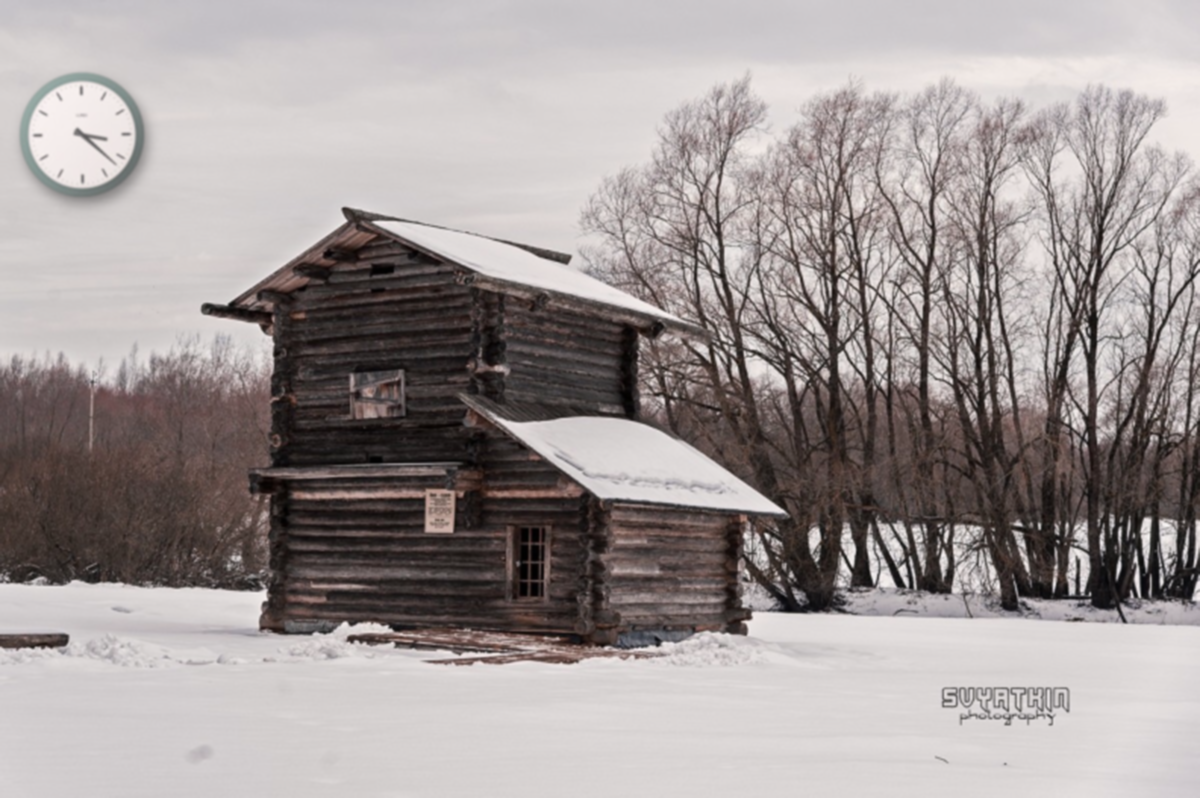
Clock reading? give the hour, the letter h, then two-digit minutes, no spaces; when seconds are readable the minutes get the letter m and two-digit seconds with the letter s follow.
3h22
